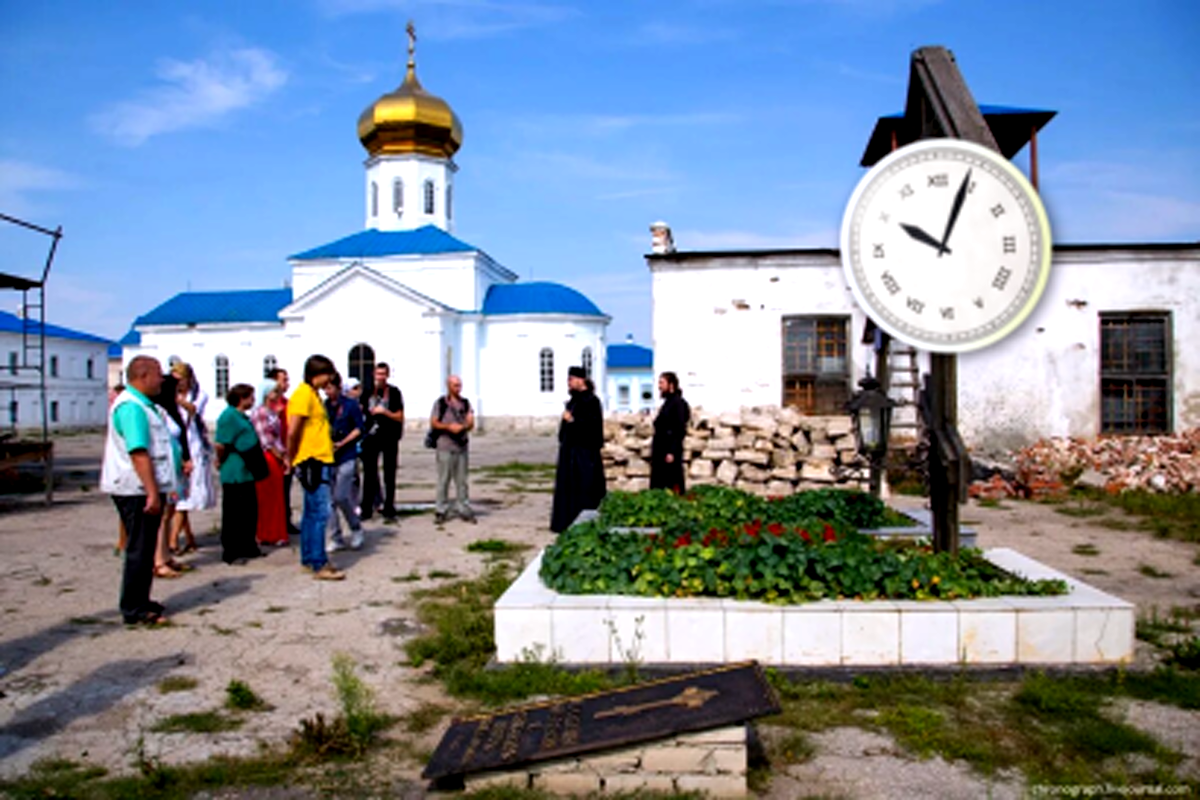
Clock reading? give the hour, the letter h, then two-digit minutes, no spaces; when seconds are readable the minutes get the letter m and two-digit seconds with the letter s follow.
10h04
